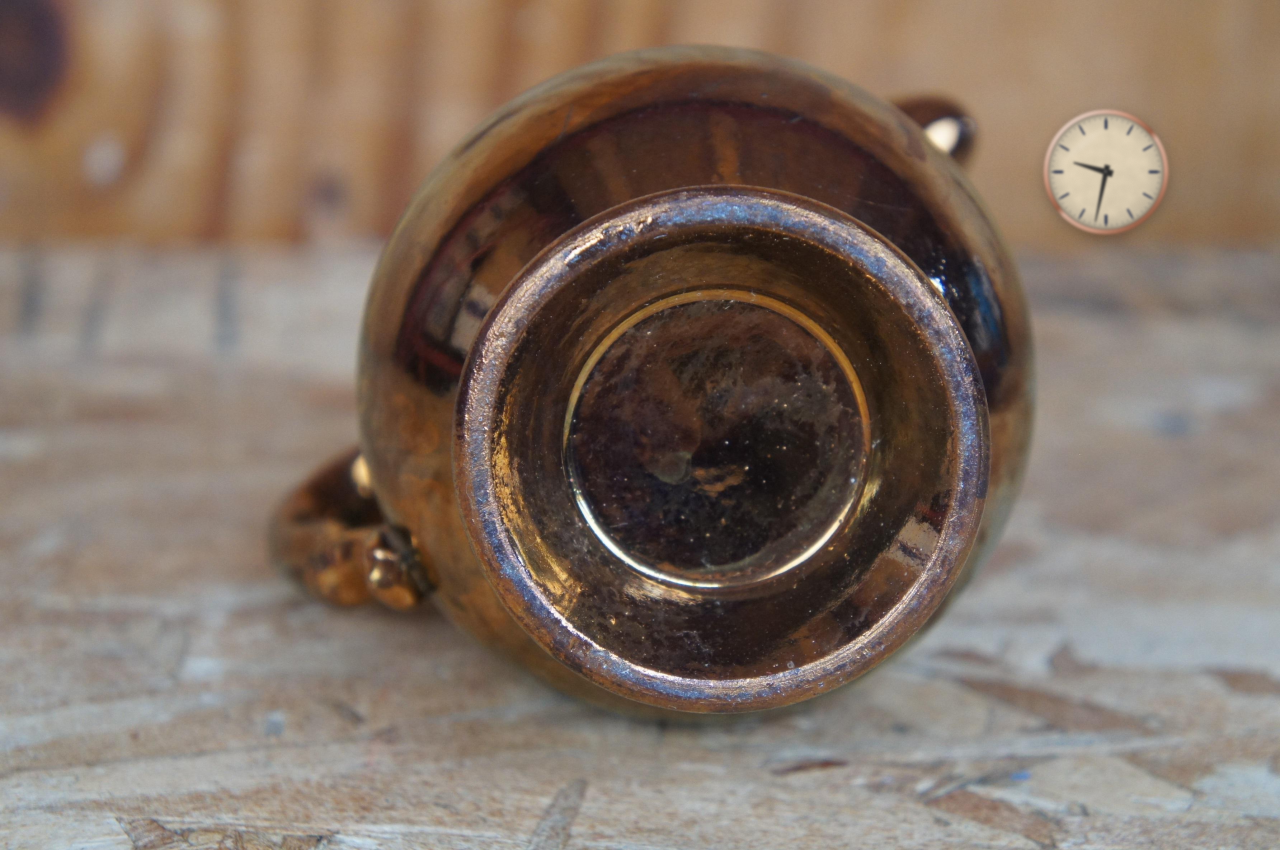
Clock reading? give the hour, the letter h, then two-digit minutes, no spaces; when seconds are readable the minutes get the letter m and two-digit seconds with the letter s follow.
9h32
